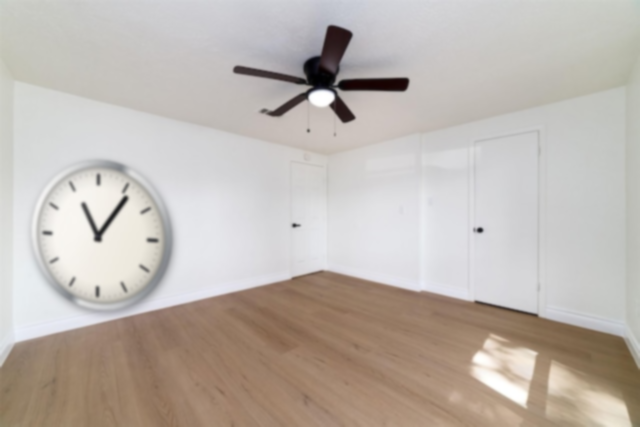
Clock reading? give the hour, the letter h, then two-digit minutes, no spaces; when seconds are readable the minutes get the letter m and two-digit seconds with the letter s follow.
11h06
